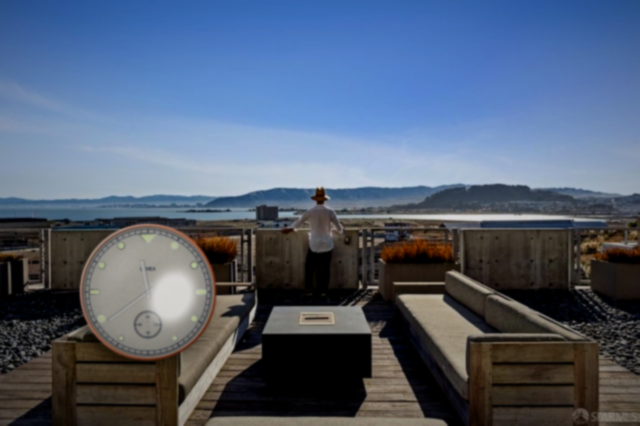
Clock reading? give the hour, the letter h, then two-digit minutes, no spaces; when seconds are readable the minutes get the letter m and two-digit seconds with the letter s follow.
11h39
